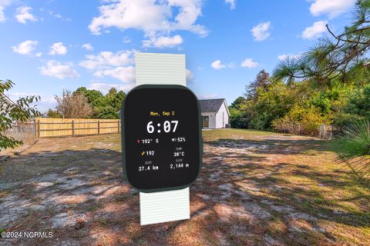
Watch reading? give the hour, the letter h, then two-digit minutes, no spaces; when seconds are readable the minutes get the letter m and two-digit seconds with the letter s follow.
6h07
